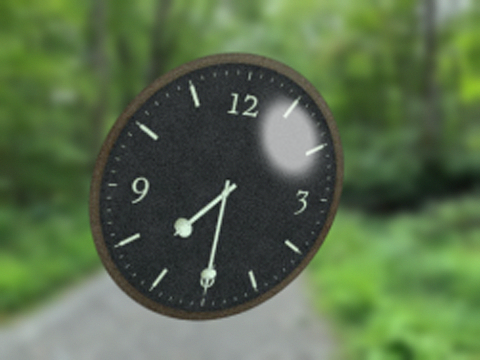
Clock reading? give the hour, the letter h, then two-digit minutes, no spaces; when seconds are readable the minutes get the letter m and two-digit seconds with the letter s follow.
7h30
